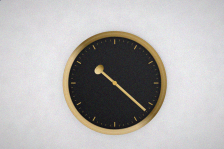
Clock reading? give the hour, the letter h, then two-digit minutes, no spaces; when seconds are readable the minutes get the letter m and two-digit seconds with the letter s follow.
10h22
